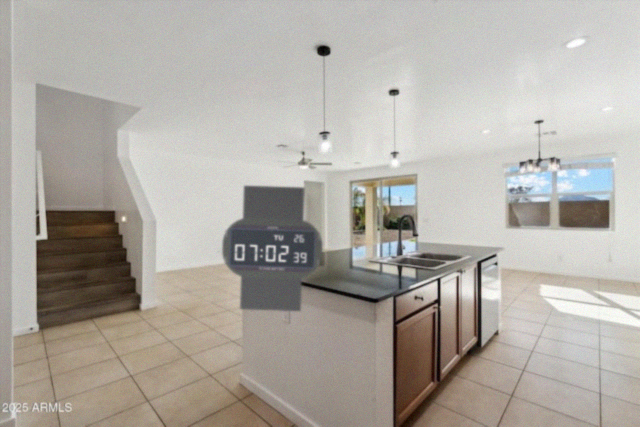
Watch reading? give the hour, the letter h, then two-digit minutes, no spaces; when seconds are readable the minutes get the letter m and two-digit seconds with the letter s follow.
7h02
